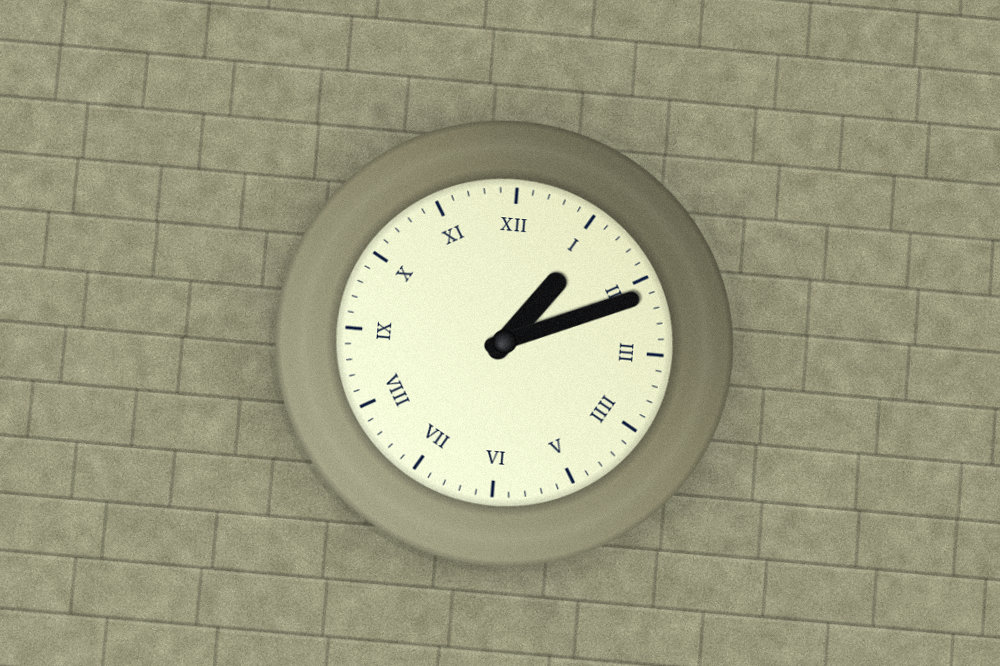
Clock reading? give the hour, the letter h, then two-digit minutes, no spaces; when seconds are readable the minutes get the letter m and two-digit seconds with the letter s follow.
1h11
